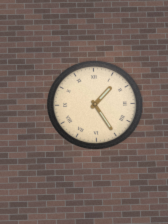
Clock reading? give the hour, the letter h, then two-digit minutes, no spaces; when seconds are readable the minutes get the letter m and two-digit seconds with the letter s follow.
1h25
